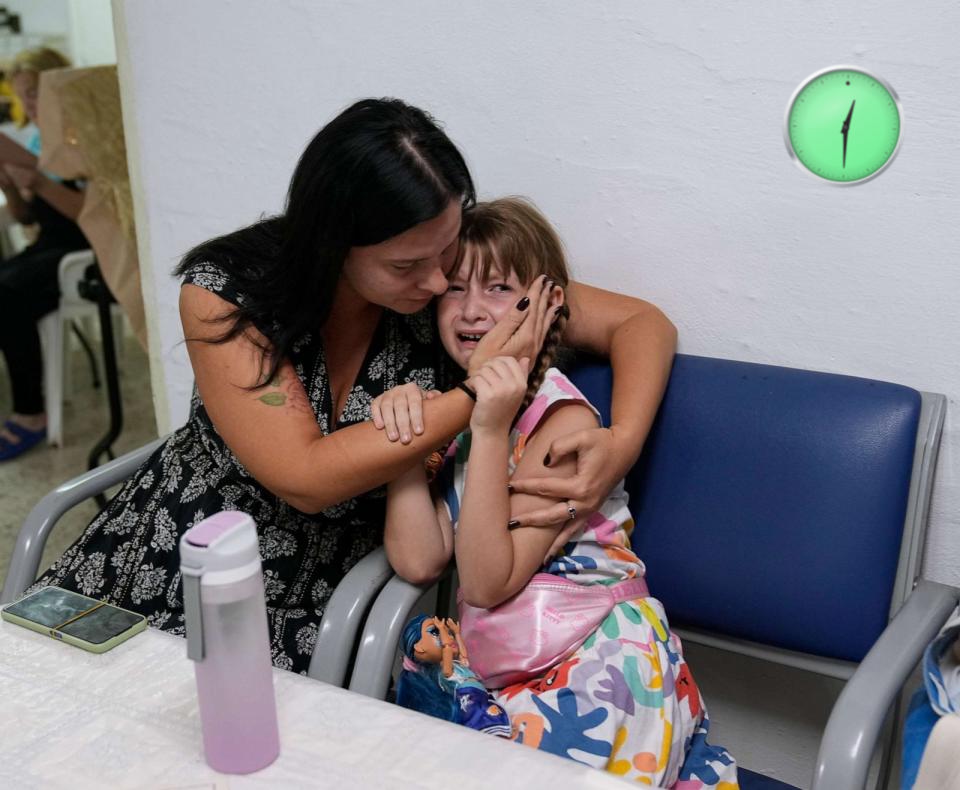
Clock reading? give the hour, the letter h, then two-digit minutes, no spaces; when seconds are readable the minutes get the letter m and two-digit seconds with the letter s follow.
12h30
